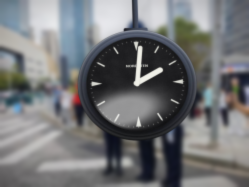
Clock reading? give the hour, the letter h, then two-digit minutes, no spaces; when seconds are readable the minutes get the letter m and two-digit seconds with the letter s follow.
2h01
